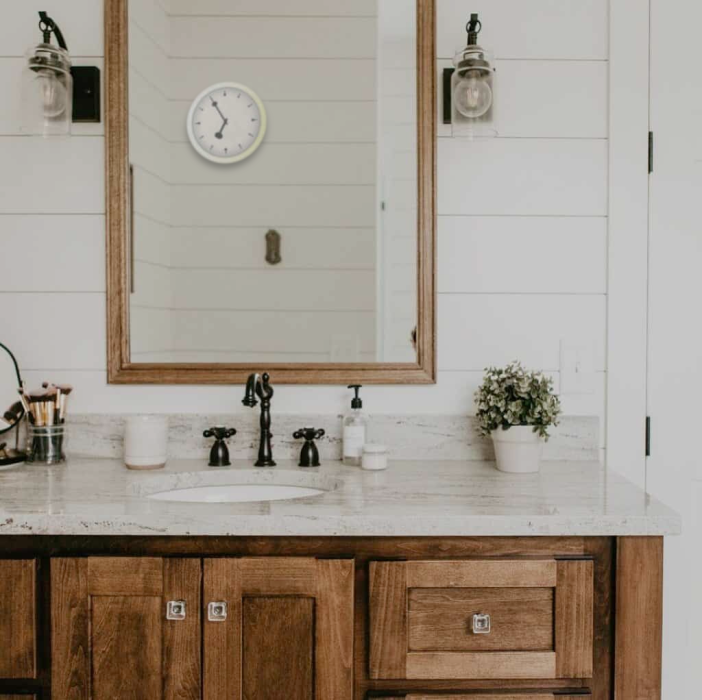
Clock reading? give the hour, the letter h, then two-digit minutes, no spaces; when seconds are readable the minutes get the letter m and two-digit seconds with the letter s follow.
6h55
